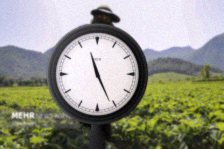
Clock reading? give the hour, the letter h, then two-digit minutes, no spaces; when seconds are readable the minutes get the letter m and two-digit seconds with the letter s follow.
11h26
